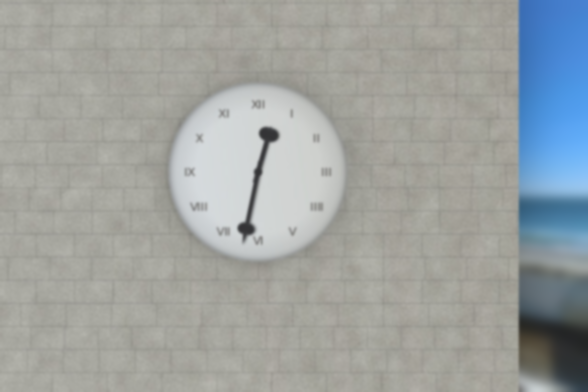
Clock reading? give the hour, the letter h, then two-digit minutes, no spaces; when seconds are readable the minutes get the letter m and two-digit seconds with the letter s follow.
12h32
